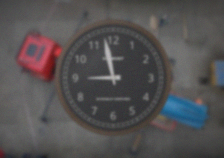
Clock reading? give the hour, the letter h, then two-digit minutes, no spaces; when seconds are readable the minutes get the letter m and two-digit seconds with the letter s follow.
8h58
